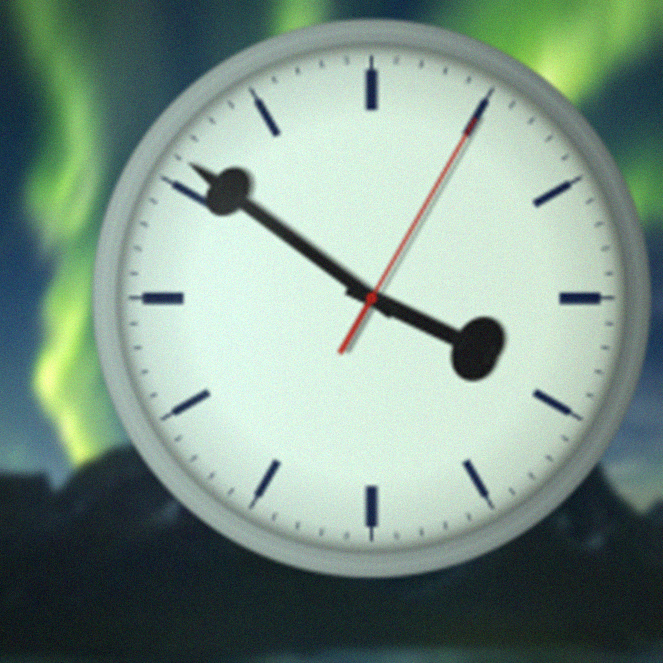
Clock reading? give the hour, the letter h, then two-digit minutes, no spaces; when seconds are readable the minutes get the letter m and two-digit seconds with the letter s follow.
3h51m05s
